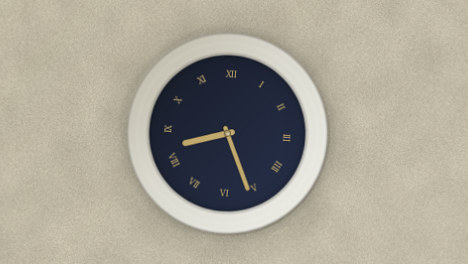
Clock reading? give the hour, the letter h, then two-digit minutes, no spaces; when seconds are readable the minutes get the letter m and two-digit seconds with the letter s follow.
8h26
